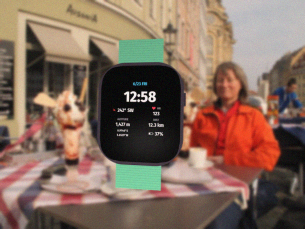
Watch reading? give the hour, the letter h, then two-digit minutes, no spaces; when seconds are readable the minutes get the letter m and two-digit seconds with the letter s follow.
12h58
